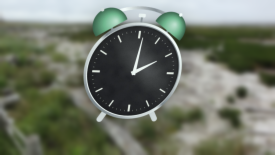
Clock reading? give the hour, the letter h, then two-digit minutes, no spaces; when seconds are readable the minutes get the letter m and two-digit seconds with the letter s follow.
2h01
